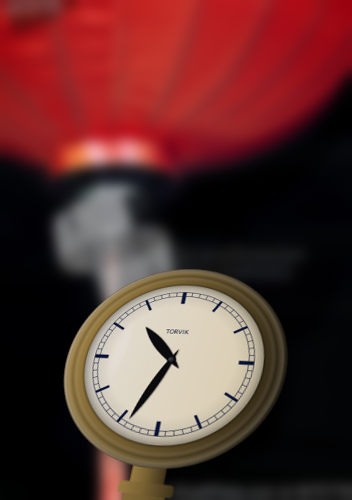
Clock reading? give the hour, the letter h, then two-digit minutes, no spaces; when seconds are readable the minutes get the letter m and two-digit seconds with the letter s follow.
10h34
